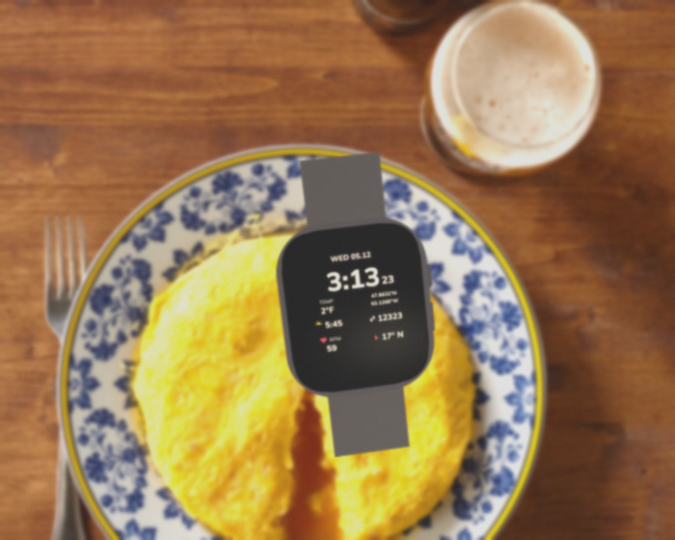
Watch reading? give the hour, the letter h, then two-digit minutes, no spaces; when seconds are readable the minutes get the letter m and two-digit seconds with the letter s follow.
3h13m23s
